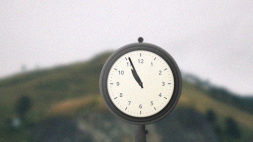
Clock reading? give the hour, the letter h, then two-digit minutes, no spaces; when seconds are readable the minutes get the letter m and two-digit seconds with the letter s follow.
10h56
